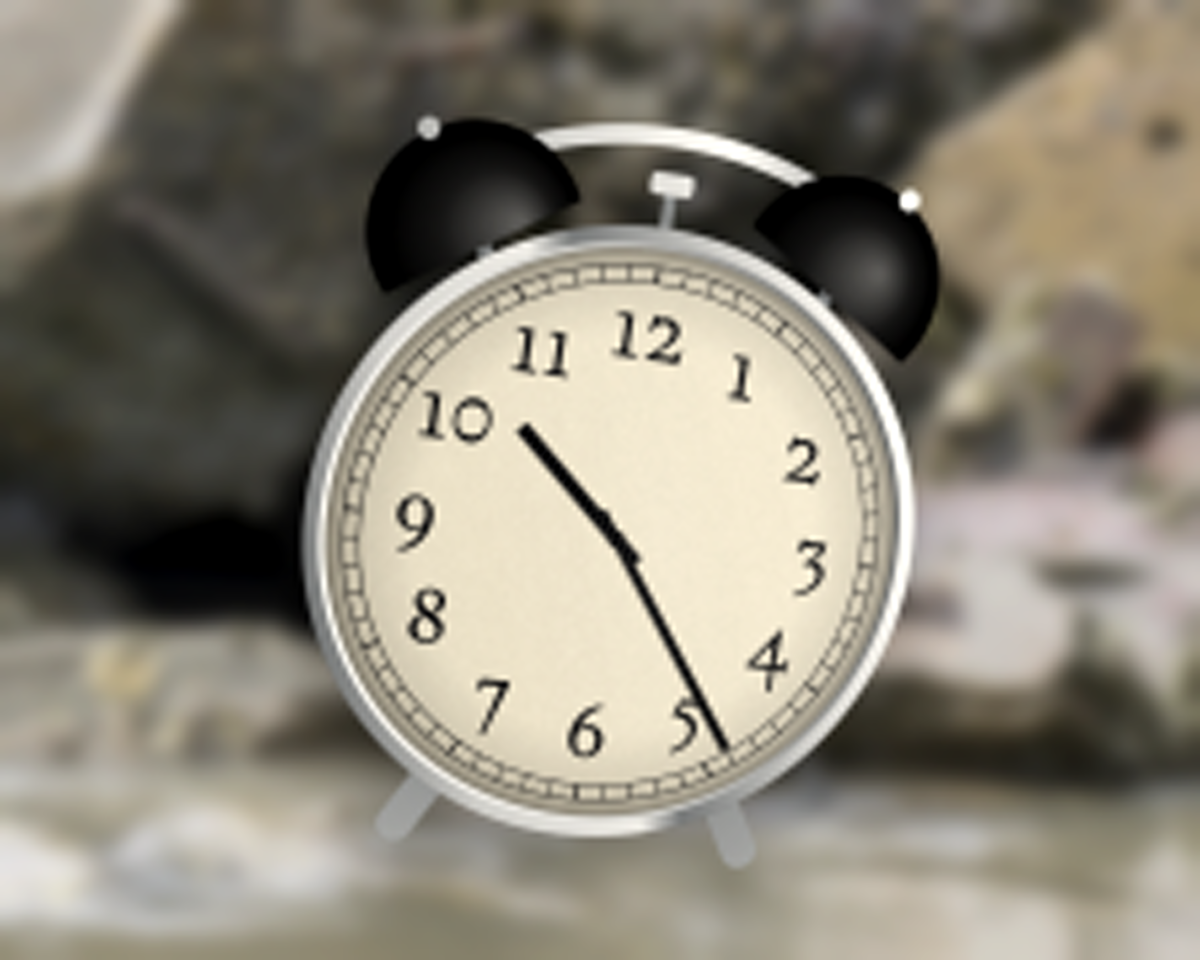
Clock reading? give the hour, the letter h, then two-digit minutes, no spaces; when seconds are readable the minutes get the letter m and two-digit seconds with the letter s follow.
10h24
